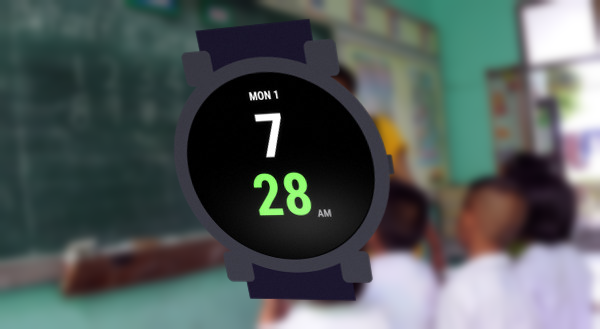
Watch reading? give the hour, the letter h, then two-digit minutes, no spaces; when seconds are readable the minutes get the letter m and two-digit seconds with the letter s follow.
7h28
